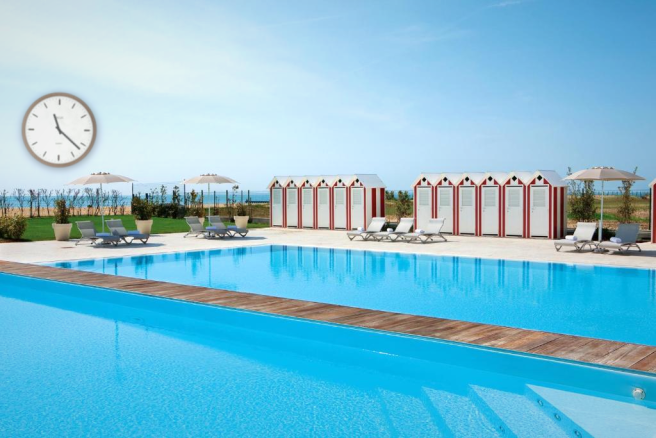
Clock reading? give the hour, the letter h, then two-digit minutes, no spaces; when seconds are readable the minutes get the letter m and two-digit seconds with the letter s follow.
11h22
